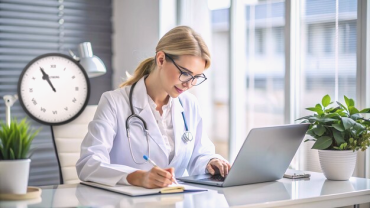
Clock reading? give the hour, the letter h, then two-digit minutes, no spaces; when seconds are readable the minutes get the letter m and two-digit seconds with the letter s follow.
10h55
